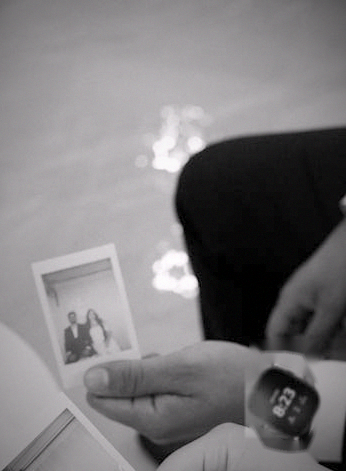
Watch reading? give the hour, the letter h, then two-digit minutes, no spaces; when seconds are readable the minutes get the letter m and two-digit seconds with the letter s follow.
8h23
